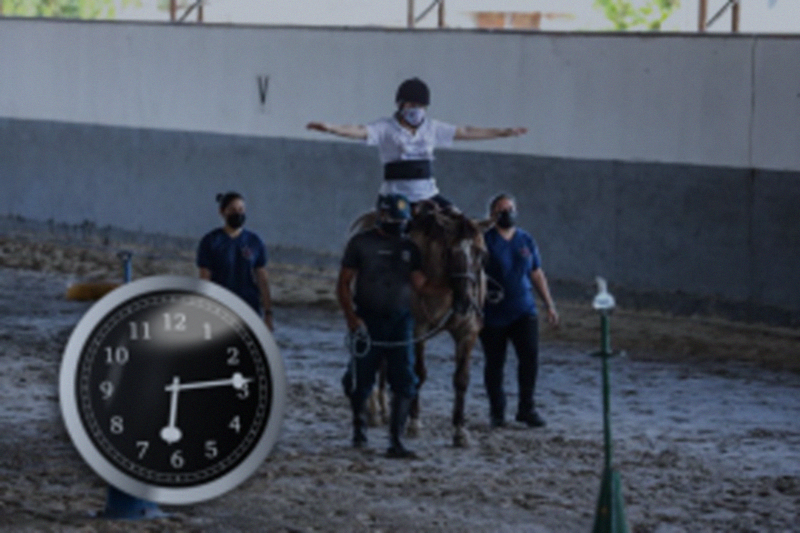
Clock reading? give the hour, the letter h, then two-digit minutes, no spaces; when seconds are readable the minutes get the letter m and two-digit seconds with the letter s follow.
6h14
